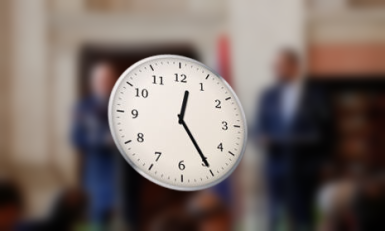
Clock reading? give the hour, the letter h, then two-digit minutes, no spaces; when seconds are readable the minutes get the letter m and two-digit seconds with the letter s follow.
12h25
